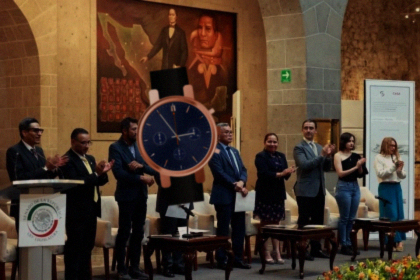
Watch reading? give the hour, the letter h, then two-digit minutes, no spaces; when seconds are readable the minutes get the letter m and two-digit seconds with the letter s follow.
2h55
